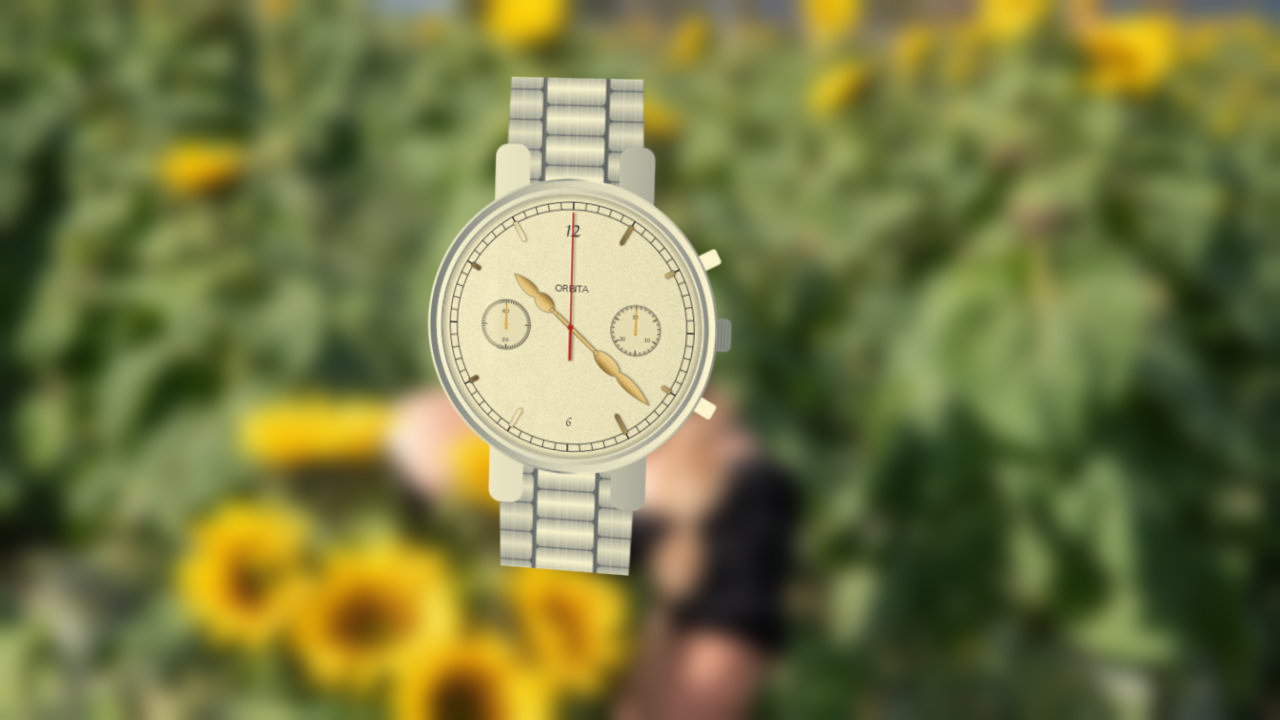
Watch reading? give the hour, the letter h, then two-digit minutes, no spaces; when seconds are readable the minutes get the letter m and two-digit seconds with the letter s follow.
10h22
